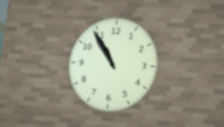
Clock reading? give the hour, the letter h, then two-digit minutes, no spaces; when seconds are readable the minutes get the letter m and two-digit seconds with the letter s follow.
10h54
